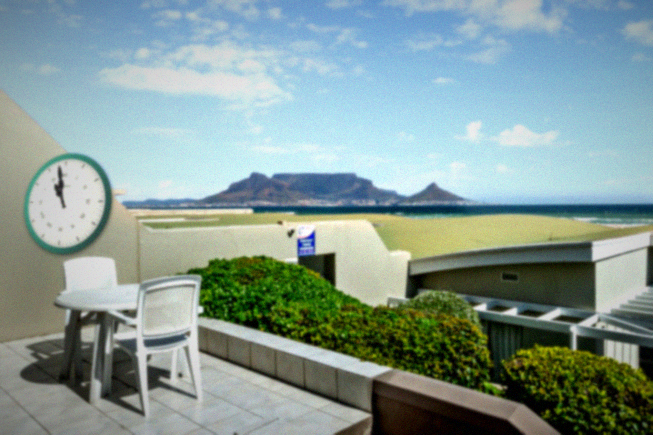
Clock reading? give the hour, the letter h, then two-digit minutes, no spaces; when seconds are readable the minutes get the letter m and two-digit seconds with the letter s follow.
10h58
